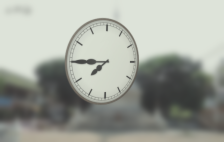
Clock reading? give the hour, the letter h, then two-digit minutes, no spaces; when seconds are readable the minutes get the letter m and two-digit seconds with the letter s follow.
7h45
